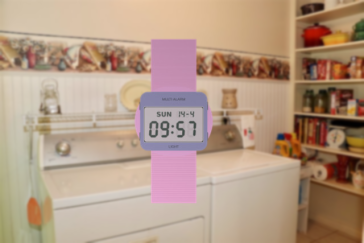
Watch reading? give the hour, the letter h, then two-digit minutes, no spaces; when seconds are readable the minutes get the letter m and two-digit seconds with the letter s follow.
9h57
